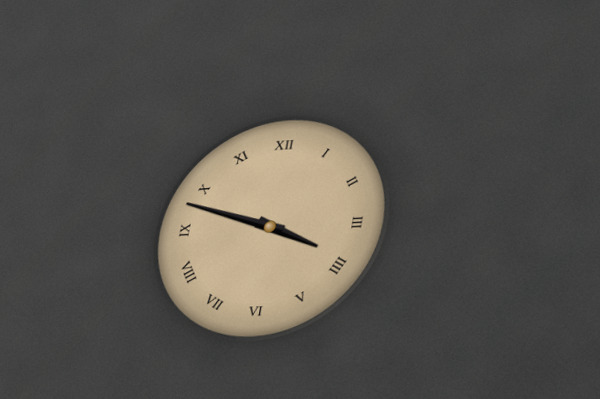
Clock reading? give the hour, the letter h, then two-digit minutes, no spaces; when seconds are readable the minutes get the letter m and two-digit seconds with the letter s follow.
3h48
